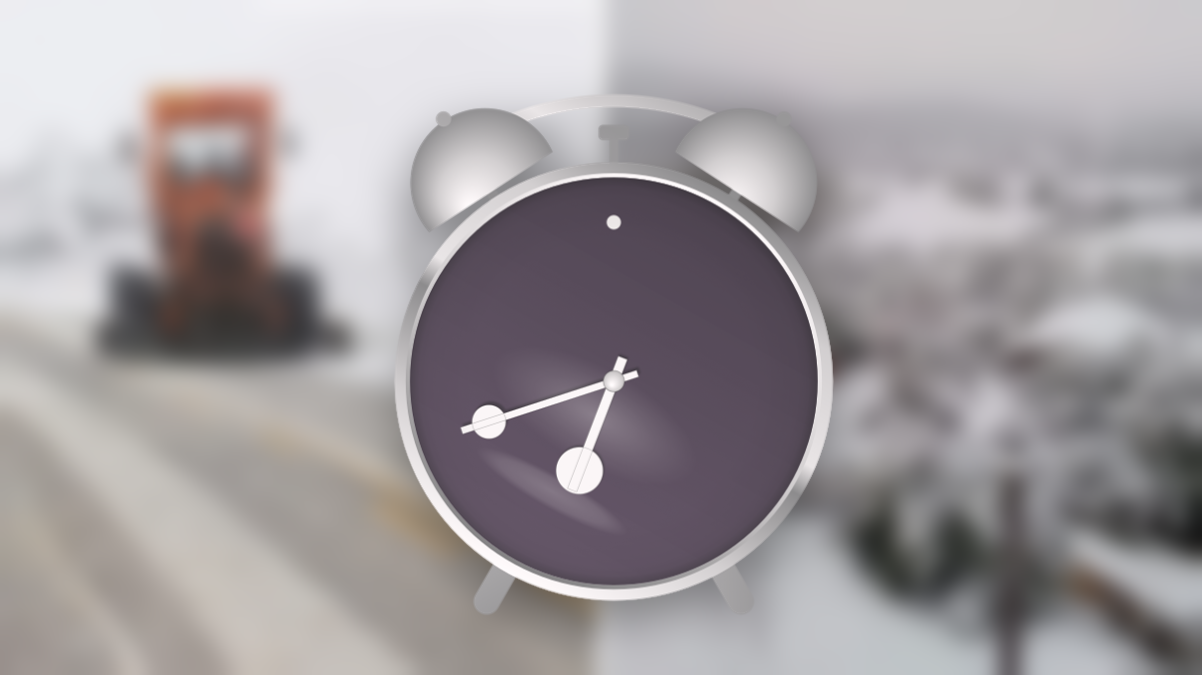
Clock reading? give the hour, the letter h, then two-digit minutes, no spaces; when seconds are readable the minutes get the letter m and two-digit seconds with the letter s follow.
6h42
